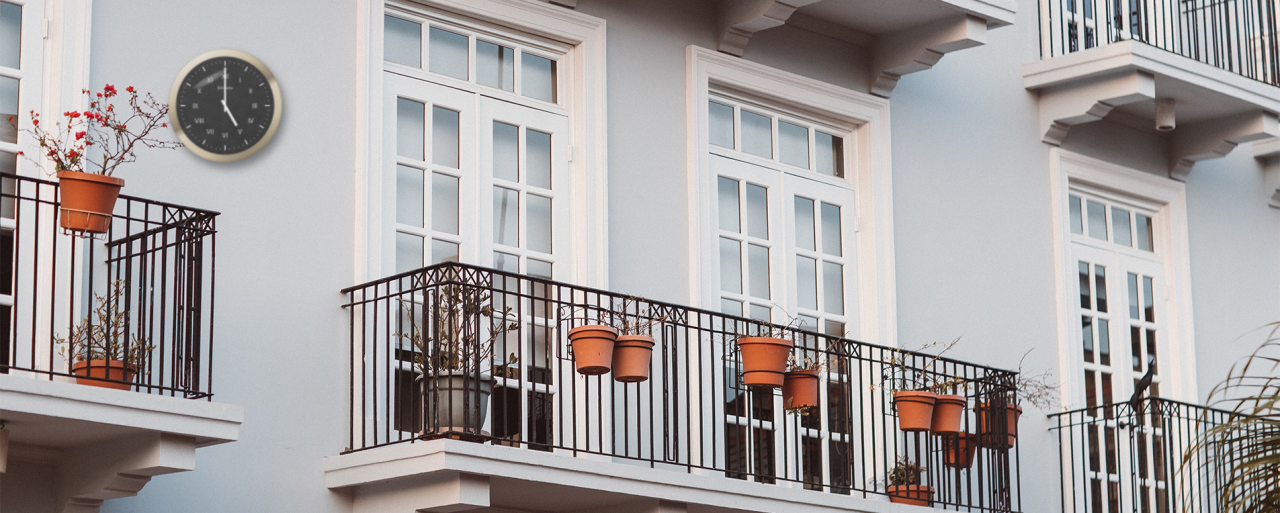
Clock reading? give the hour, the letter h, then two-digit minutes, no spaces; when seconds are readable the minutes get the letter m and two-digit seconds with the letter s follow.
5h00
